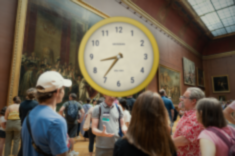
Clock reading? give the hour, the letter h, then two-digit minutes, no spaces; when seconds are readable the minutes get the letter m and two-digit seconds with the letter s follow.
8h36
